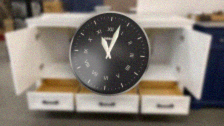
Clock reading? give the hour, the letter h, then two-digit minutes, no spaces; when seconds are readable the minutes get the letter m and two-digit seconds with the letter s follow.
11h03
